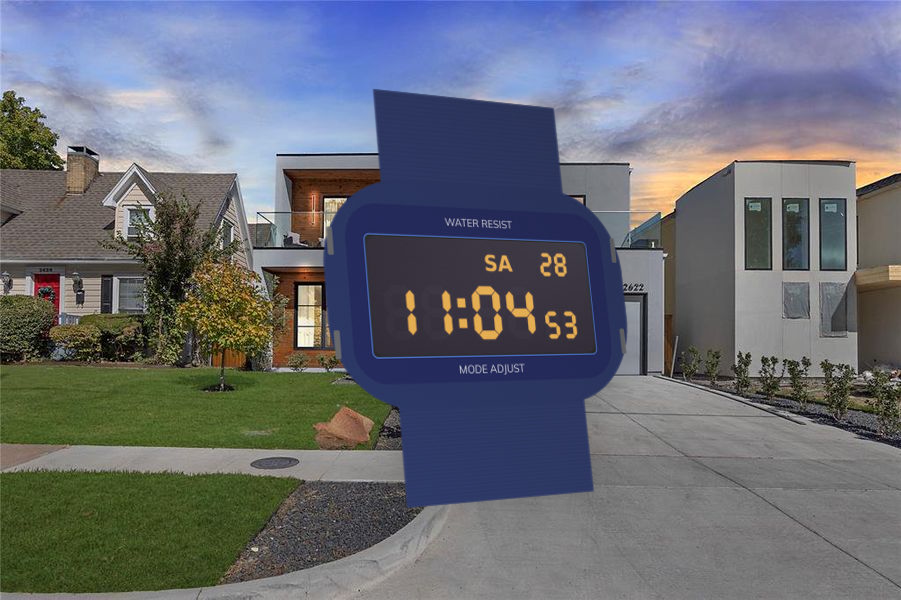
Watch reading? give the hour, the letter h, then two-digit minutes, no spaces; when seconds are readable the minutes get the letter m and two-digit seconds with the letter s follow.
11h04m53s
